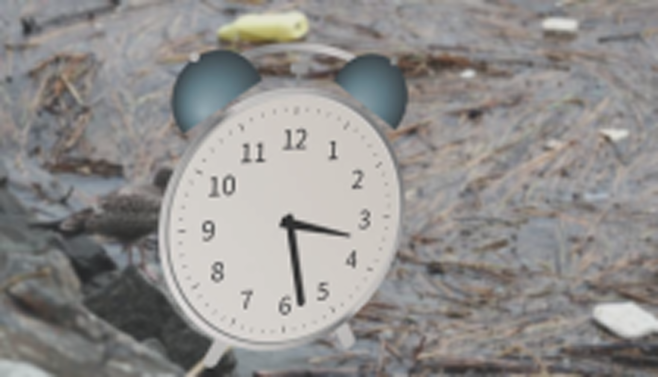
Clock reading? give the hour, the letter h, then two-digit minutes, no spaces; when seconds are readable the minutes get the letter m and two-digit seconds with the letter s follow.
3h28
